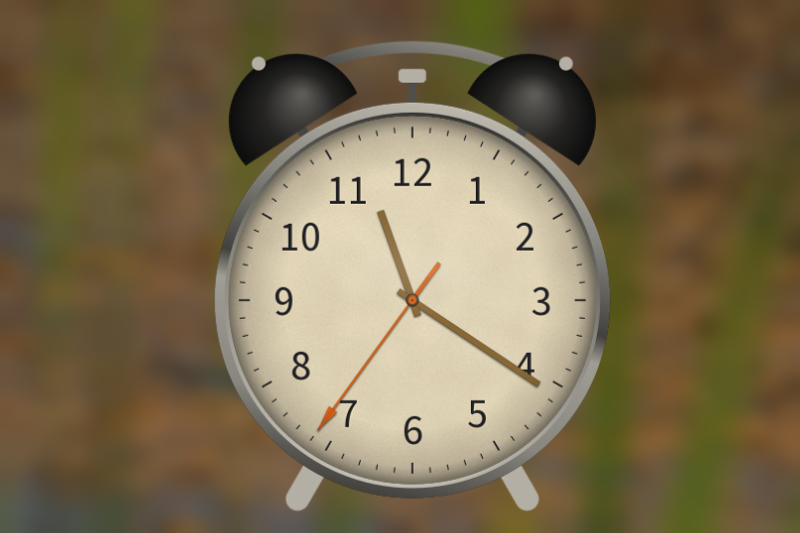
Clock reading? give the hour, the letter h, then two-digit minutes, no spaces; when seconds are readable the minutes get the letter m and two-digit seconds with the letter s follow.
11h20m36s
